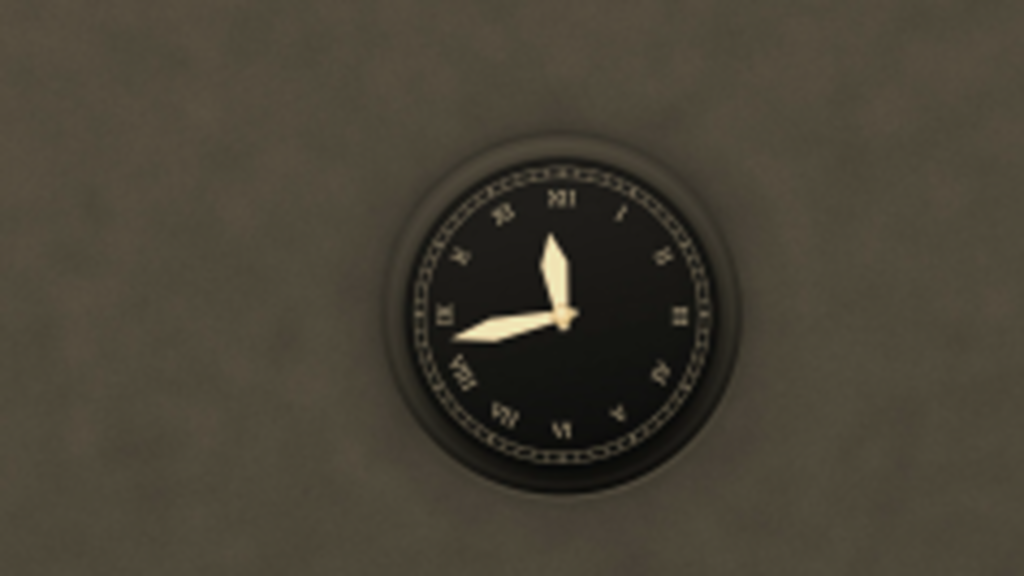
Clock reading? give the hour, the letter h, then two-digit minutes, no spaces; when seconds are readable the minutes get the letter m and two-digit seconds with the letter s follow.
11h43
